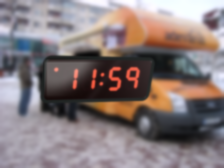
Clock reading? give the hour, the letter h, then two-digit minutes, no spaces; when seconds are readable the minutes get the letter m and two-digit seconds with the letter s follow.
11h59
